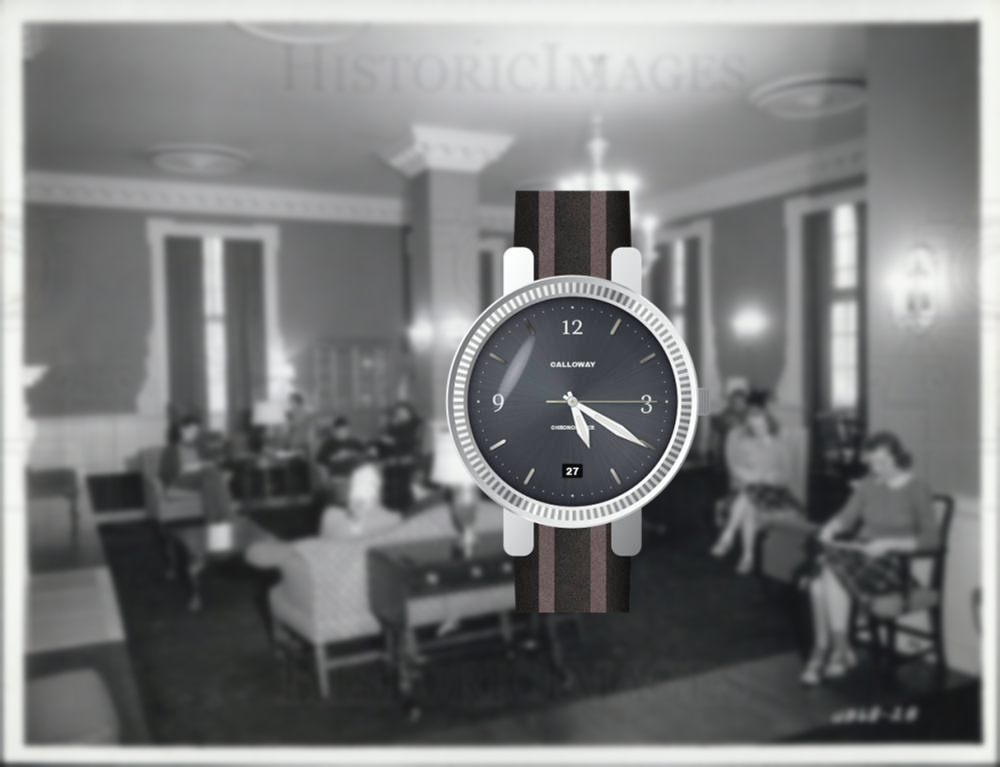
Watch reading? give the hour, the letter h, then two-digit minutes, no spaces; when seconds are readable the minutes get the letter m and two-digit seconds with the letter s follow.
5h20m15s
